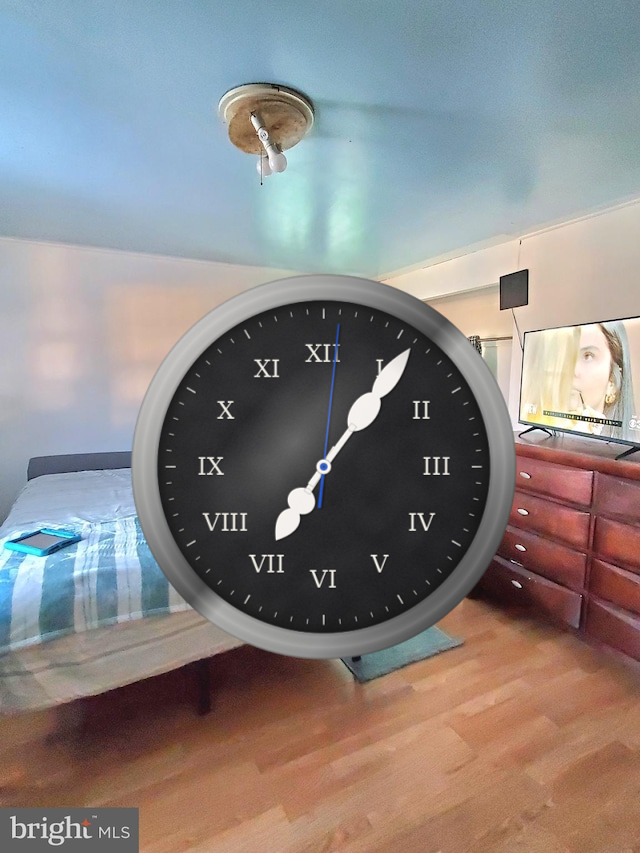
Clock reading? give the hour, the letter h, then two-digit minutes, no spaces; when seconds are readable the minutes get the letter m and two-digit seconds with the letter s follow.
7h06m01s
